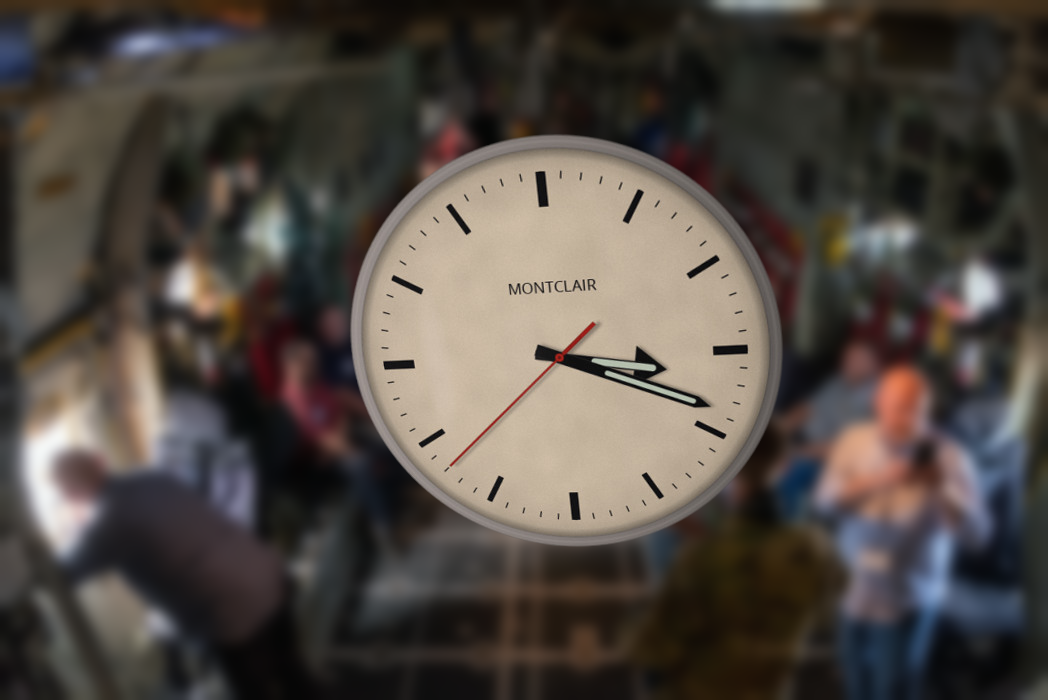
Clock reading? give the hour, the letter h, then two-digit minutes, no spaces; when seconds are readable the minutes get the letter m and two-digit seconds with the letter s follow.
3h18m38s
